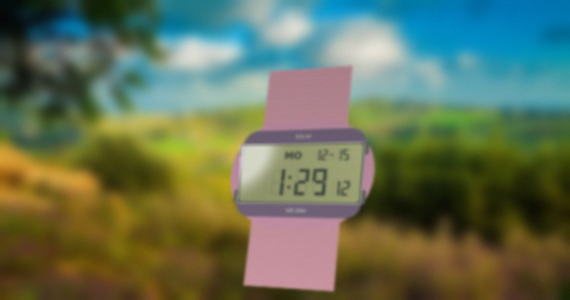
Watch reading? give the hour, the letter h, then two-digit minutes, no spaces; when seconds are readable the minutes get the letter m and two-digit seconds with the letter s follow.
1h29m12s
